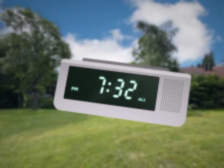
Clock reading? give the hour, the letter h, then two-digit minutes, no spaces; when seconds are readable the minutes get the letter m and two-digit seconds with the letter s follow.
7h32
